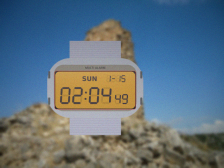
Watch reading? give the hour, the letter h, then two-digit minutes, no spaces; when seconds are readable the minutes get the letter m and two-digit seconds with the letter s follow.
2h04m49s
